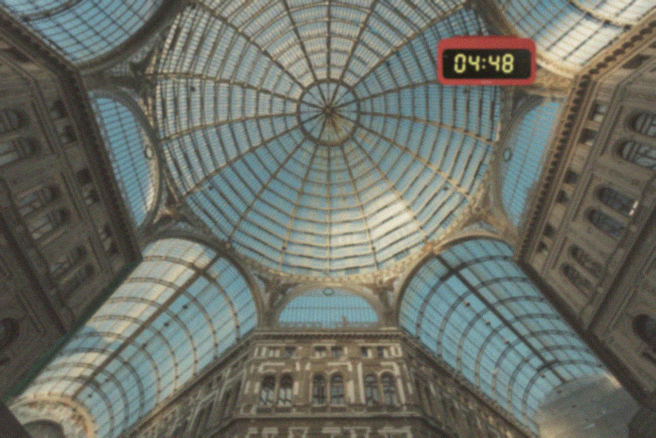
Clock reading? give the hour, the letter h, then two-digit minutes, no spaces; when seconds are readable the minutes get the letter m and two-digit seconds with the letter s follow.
4h48
